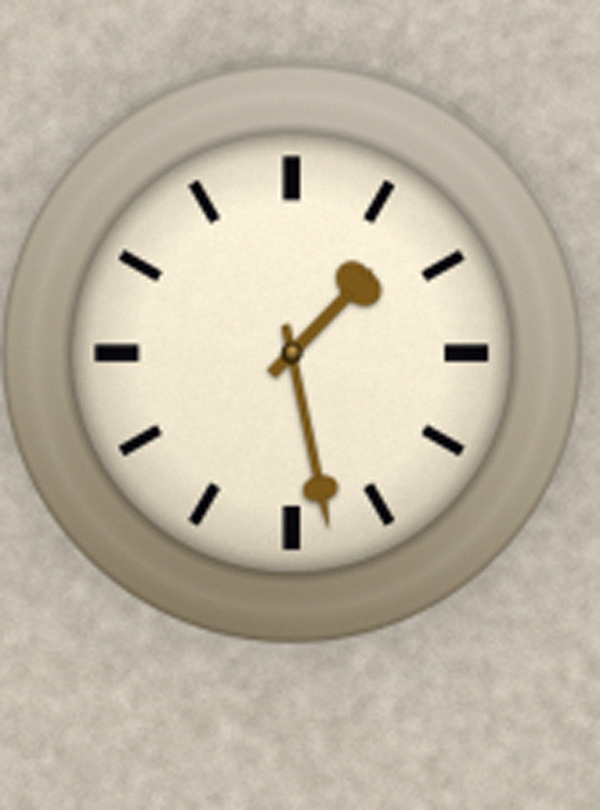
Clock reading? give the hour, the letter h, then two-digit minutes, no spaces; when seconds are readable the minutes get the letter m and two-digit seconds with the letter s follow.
1h28
